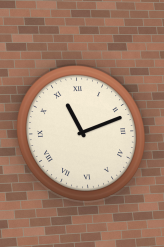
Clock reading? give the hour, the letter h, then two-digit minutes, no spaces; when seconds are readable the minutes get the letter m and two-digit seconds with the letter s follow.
11h12
